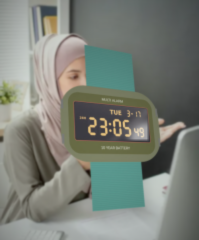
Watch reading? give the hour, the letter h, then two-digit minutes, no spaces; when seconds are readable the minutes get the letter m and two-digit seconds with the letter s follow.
23h05m49s
